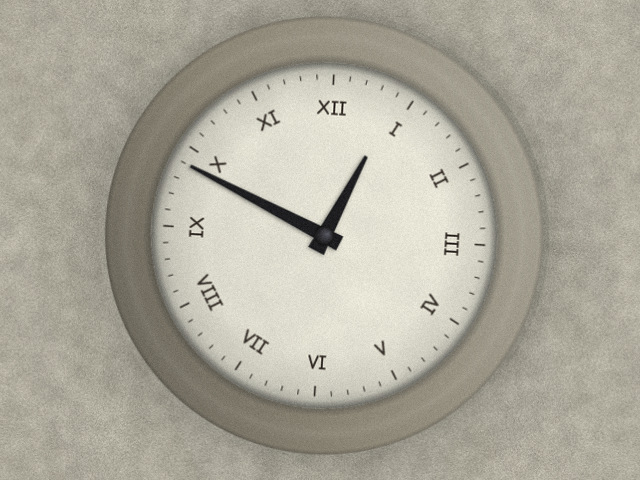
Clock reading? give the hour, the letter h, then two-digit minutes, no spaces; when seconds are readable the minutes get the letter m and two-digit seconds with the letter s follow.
12h49
